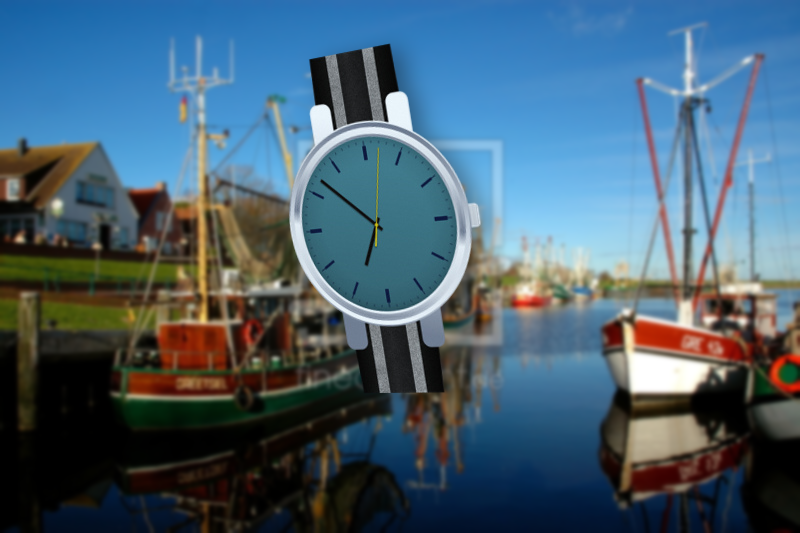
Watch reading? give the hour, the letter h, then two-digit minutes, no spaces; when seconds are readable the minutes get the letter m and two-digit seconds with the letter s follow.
6h52m02s
